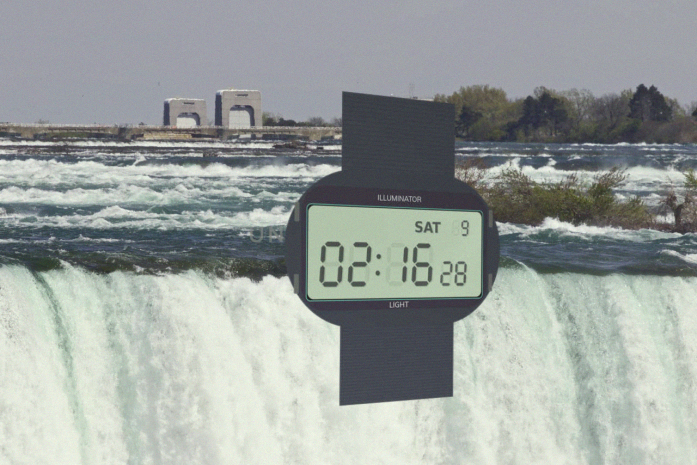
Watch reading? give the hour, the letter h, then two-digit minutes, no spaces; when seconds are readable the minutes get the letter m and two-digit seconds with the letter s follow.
2h16m28s
